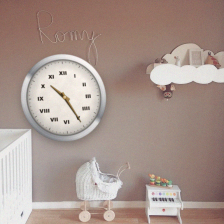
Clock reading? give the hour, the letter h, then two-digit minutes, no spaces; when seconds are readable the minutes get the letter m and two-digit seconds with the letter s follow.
10h25
